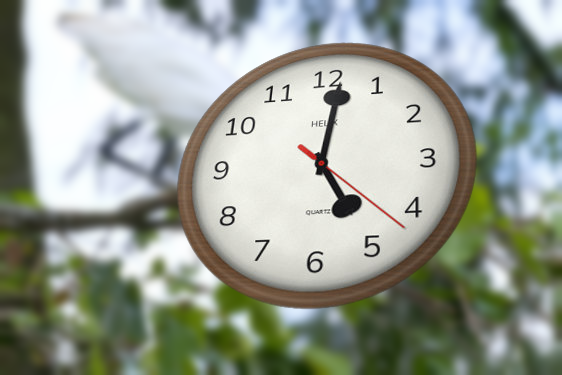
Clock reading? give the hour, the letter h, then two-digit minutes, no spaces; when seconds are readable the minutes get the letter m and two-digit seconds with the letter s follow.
5h01m22s
